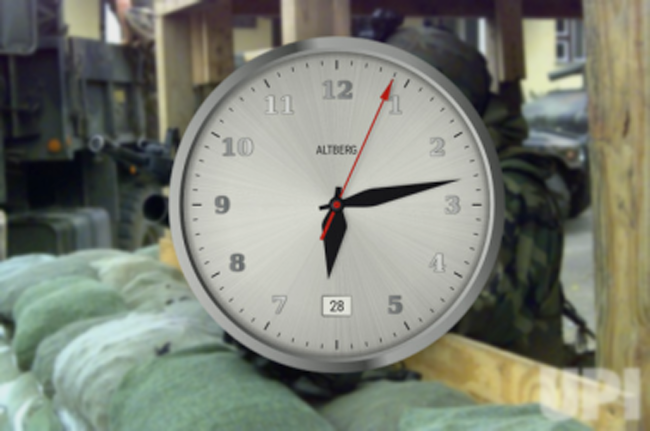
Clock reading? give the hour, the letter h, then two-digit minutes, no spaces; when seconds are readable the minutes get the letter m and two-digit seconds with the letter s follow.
6h13m04s
